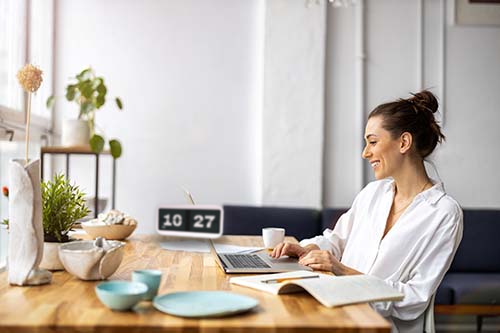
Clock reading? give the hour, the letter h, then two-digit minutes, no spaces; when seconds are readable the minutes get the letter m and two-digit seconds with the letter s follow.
10h27
